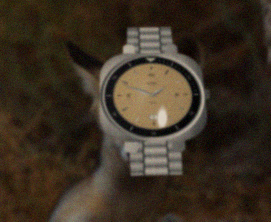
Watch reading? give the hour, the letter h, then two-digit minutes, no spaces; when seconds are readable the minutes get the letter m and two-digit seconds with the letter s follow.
1h49
